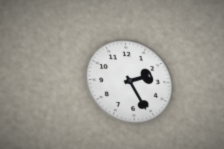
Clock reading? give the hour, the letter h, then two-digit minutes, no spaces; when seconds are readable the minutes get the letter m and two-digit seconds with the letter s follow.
2h26
